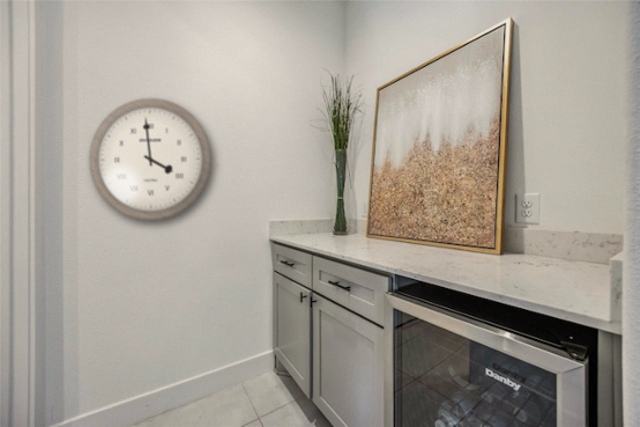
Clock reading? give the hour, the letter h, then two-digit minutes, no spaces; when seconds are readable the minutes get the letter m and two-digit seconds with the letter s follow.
3h59
